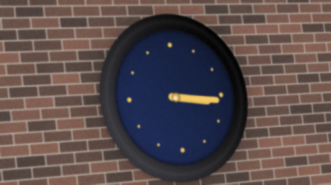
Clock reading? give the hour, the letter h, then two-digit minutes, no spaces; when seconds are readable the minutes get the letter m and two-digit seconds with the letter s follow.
3h16
